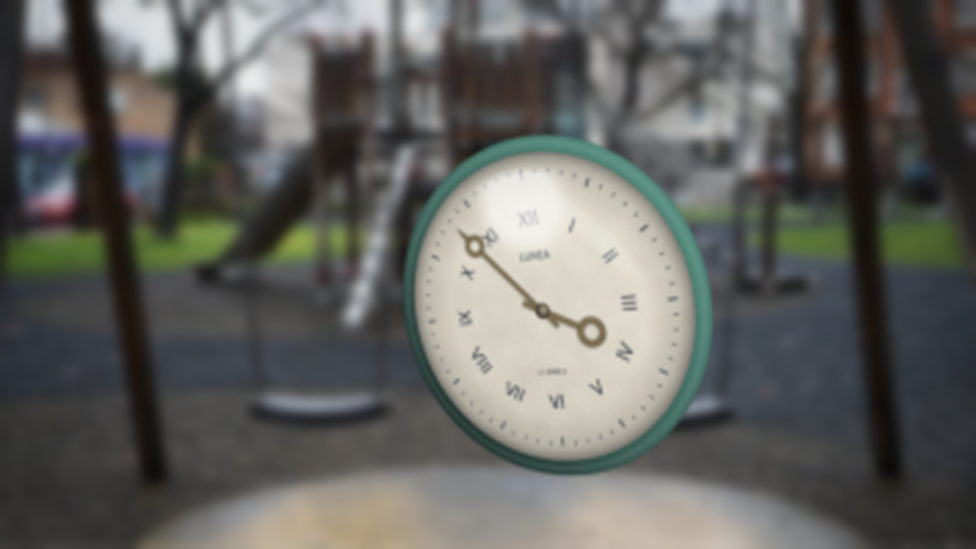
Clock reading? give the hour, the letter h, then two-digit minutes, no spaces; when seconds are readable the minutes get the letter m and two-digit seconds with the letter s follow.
3h53
